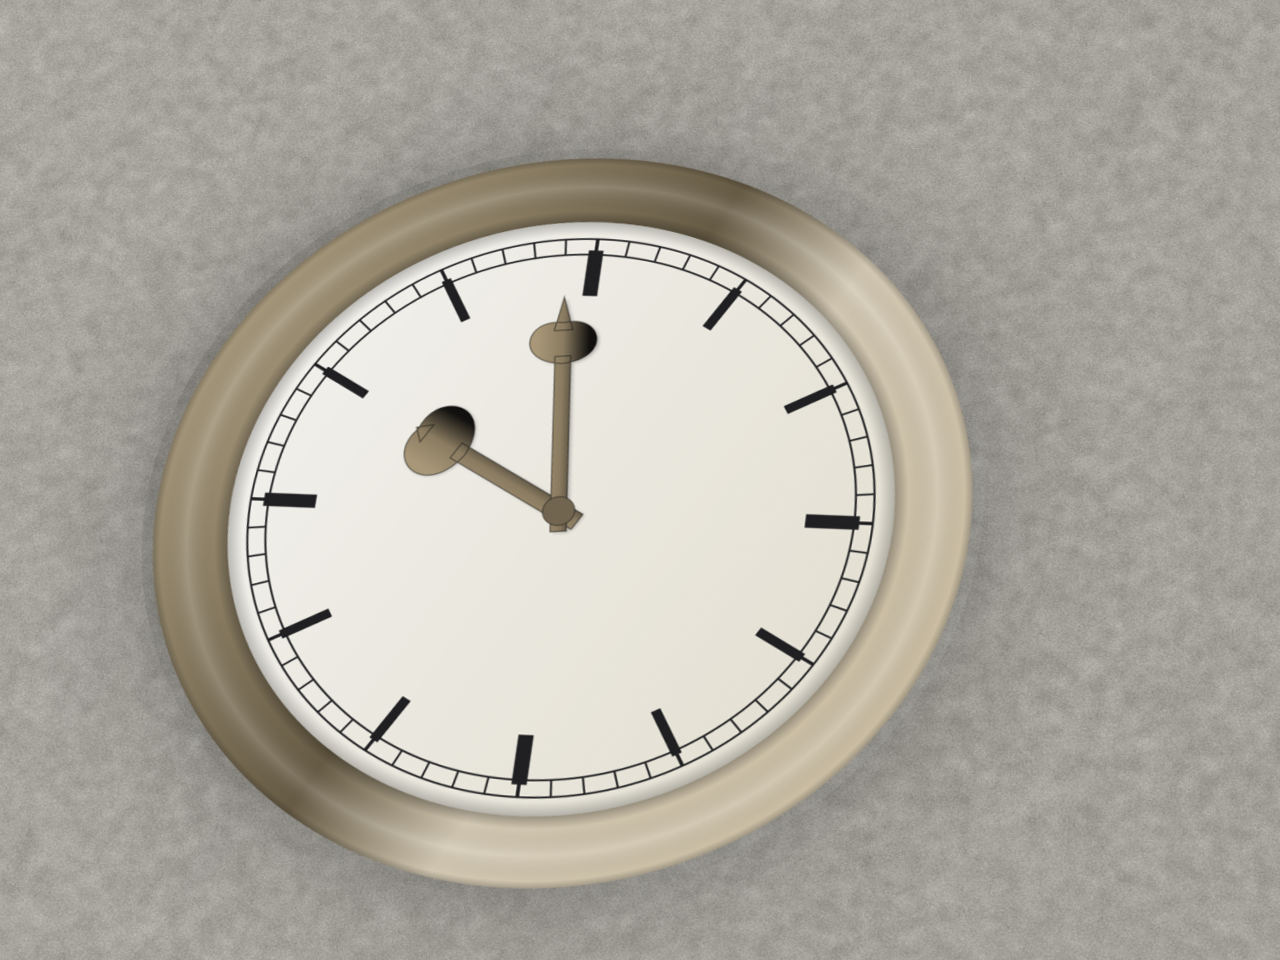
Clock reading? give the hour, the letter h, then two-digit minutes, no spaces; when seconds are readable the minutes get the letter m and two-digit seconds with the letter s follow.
9h59
